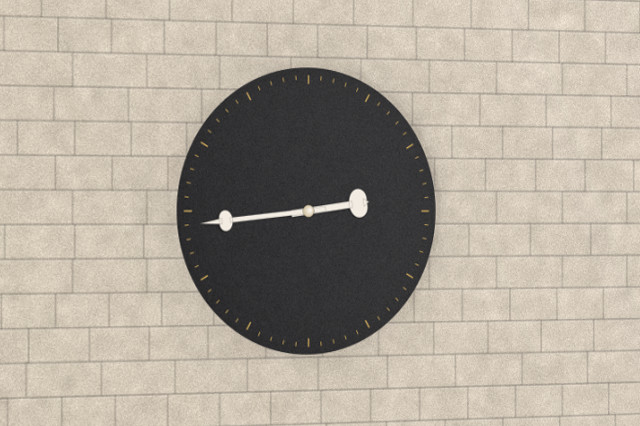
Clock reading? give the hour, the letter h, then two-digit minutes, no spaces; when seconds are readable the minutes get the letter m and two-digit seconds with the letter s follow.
2h44
